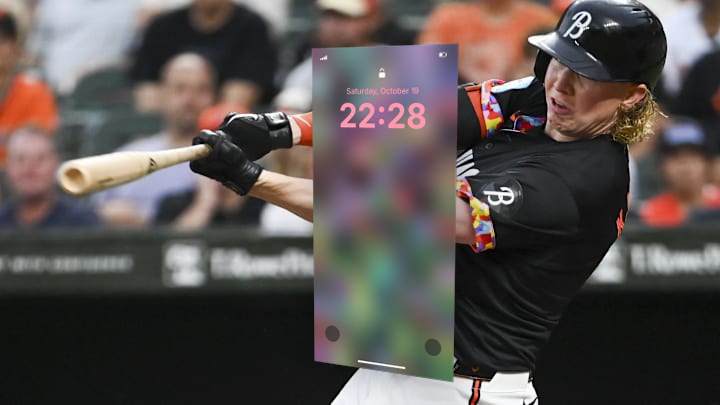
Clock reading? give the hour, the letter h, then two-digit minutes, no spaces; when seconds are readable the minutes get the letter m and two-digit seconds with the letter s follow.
22h28
